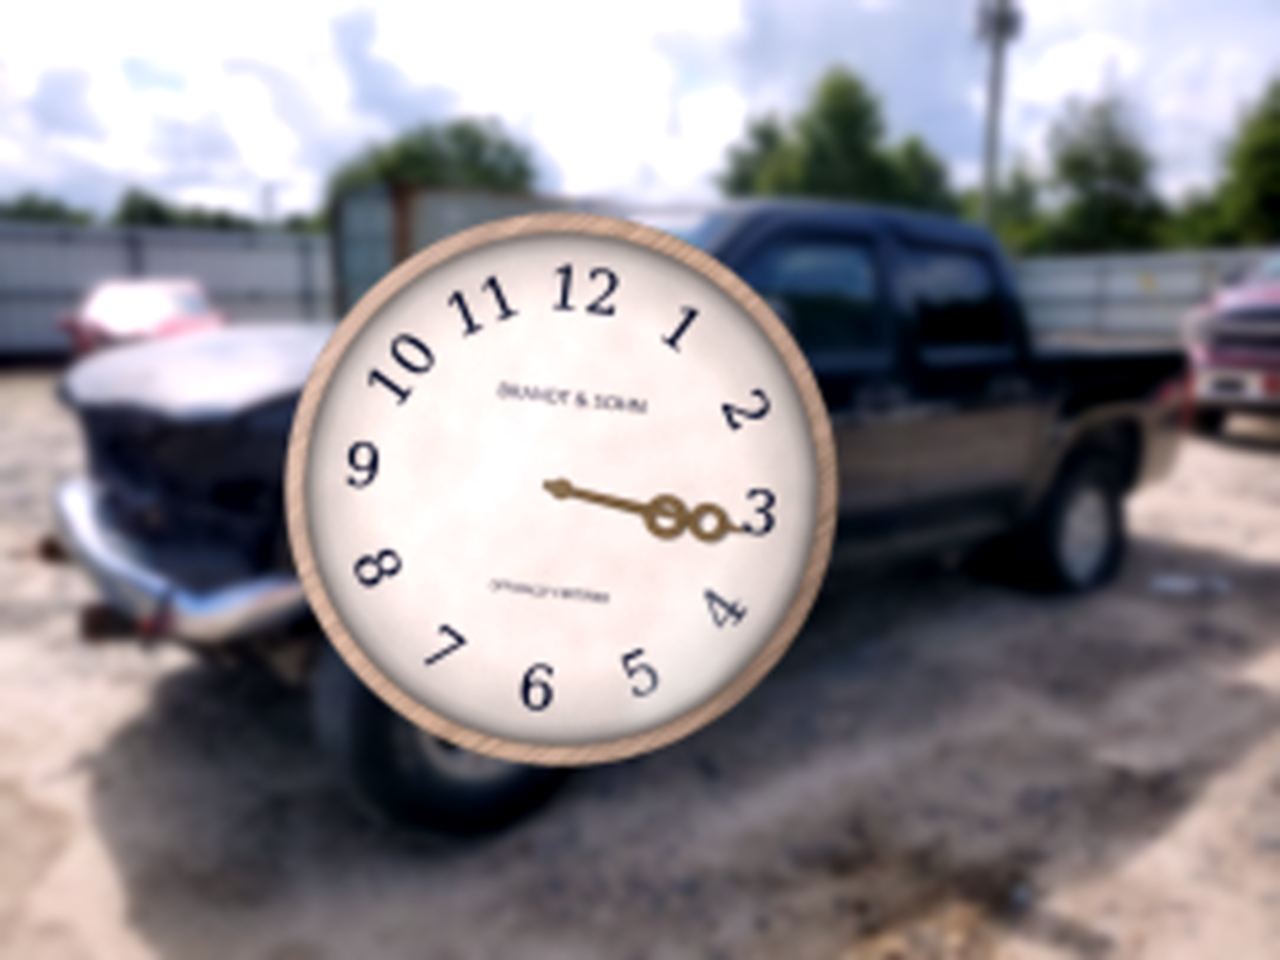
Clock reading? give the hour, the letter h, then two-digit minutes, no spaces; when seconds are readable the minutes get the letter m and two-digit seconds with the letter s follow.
3h16
